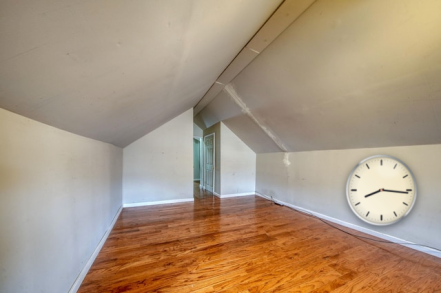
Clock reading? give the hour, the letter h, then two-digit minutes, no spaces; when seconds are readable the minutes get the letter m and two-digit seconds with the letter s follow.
8h16
